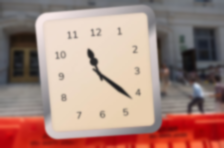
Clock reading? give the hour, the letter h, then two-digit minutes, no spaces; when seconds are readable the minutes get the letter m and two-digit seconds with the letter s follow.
11h22
